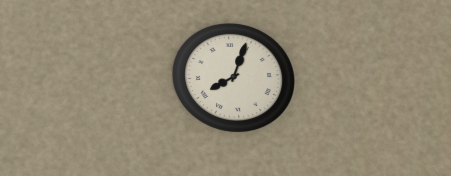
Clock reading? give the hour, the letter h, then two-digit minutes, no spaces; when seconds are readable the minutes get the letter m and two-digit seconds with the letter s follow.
8h04
